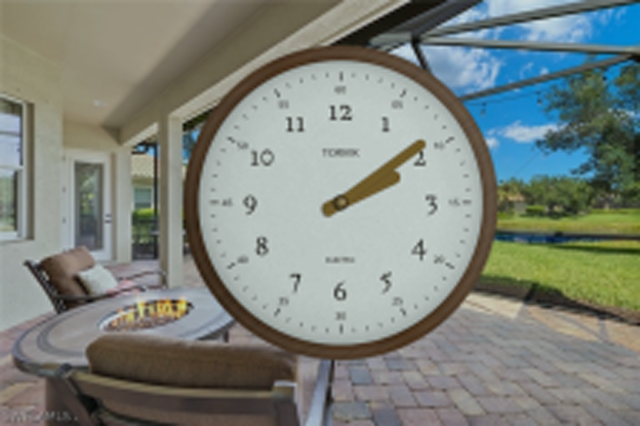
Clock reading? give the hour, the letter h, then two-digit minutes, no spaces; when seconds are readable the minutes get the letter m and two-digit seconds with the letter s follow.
2h09
